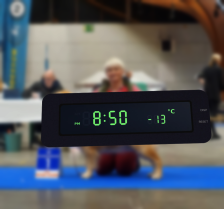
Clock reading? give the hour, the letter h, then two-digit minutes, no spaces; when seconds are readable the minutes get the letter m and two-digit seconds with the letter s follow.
8h50
